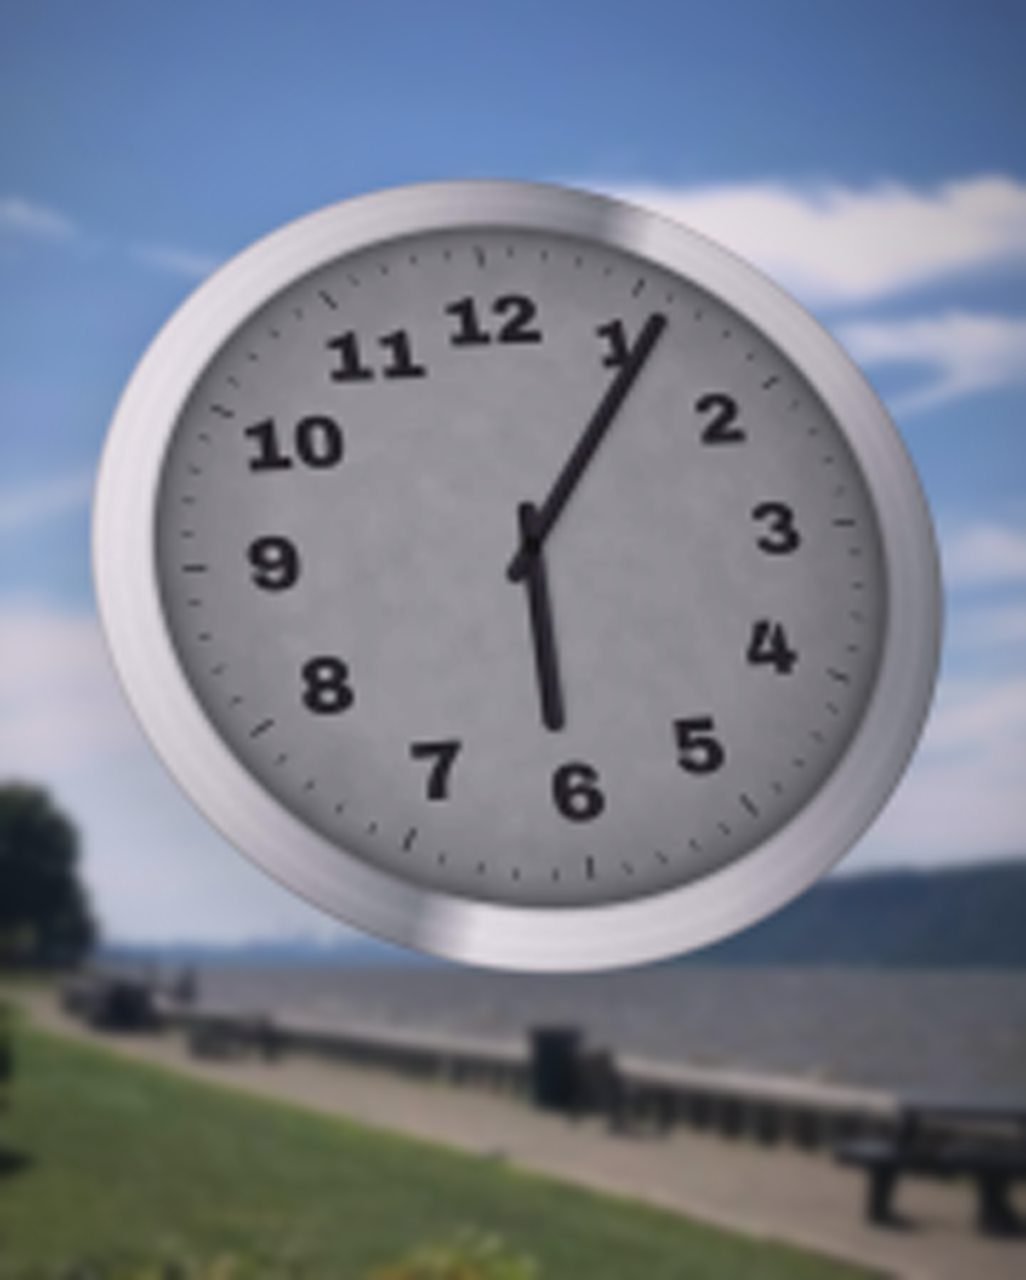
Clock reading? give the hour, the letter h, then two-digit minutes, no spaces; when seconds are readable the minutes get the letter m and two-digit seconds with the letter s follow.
6h06
